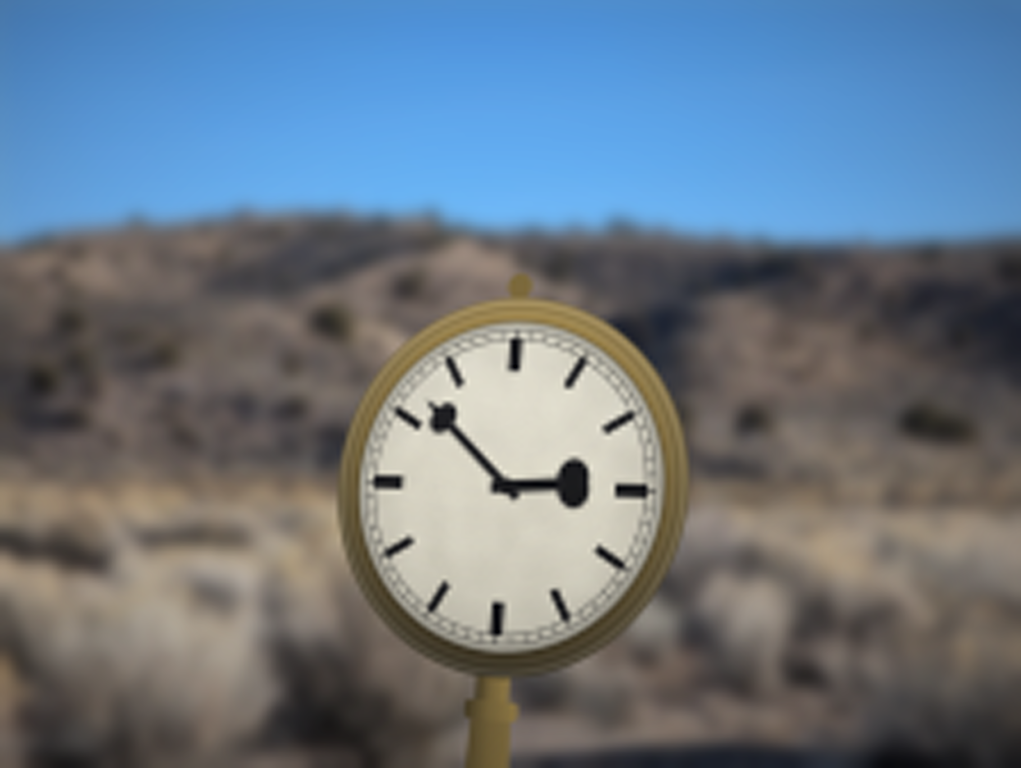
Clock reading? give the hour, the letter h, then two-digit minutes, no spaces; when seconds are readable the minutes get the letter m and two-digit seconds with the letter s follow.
2h52
